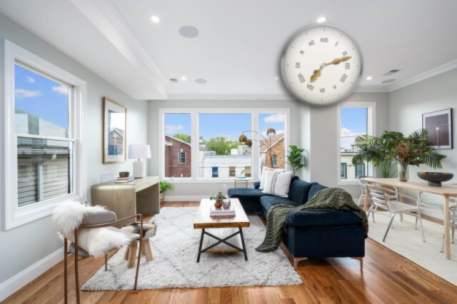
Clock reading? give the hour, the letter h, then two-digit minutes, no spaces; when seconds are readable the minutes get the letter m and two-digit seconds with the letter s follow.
7h12
